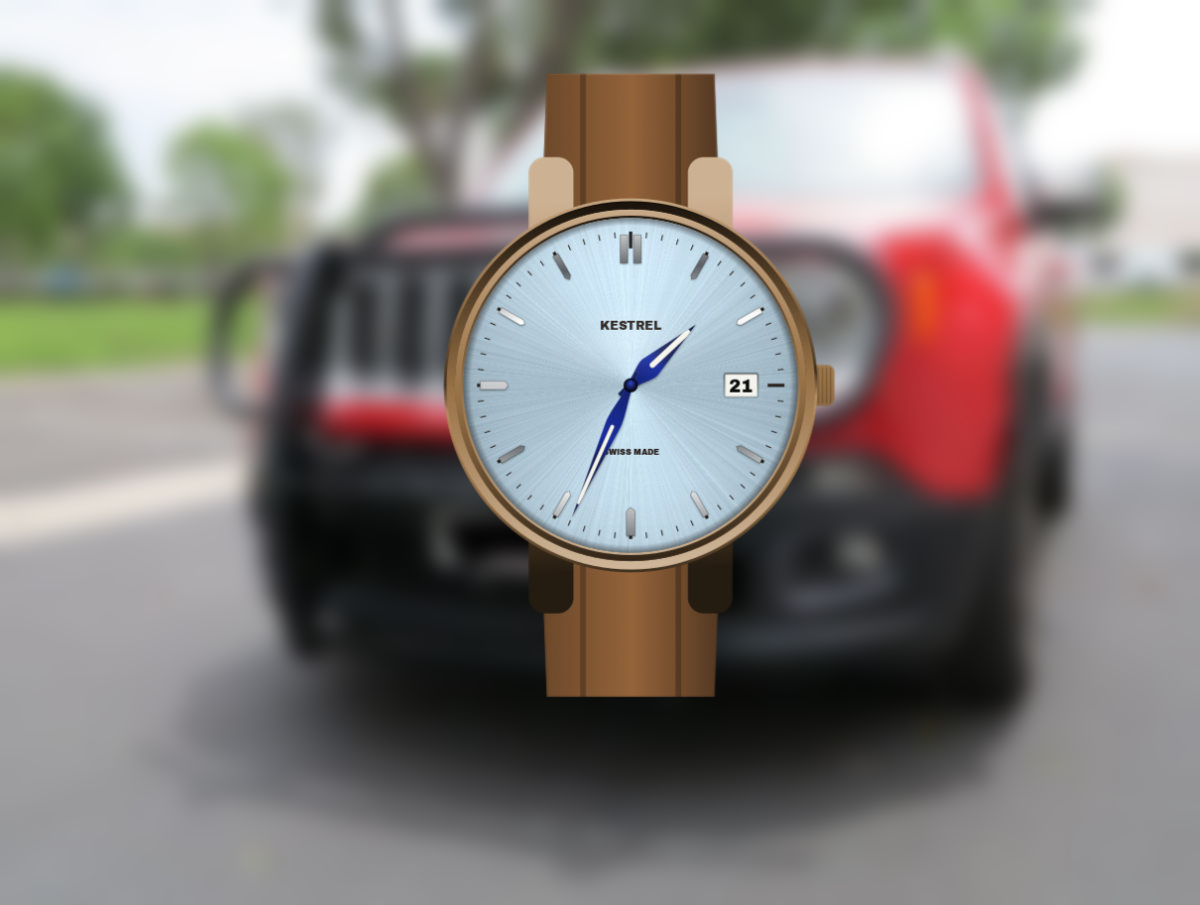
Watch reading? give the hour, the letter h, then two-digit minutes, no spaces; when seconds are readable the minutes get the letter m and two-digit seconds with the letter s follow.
1h34
